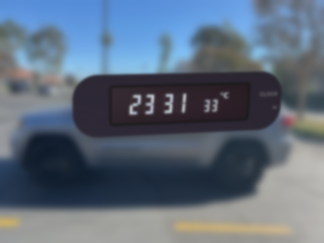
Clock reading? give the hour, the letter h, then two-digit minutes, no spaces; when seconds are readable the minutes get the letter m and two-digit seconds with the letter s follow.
23h31
